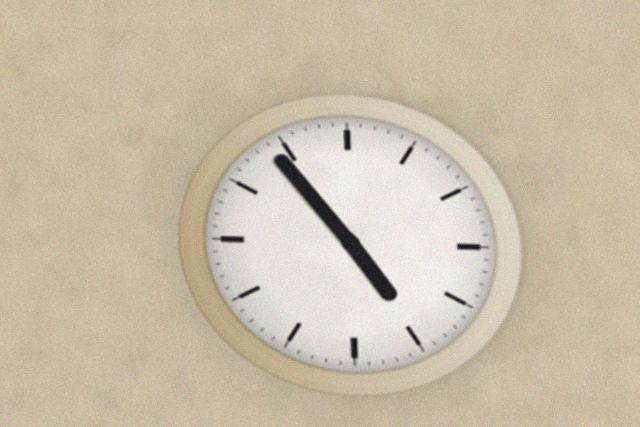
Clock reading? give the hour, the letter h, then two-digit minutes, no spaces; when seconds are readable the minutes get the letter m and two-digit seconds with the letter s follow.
4h54
